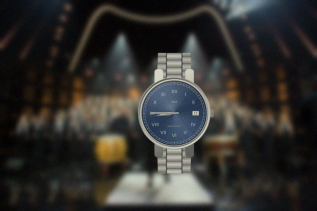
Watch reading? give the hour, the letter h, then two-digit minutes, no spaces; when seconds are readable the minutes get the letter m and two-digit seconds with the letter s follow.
8h45
